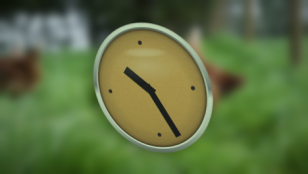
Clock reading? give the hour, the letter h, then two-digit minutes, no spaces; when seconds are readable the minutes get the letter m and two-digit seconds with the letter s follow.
10h26
